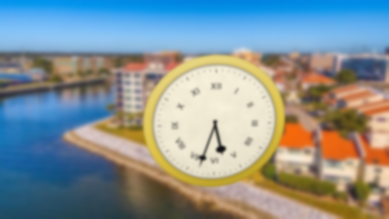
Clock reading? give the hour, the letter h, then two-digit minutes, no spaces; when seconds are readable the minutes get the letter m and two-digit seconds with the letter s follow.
5h33
